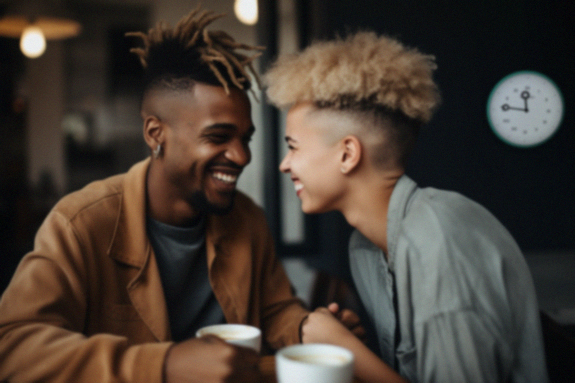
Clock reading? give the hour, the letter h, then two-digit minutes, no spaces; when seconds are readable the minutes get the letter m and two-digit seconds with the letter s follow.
11h46
